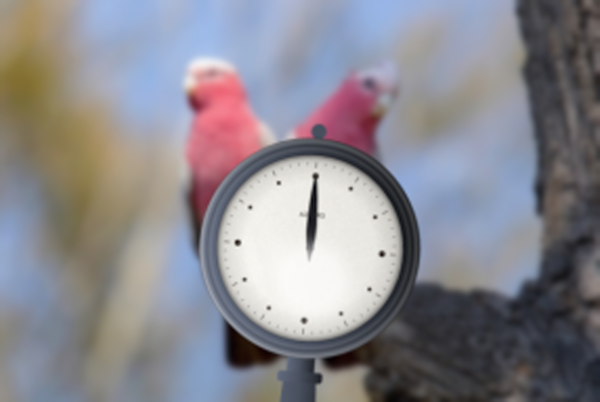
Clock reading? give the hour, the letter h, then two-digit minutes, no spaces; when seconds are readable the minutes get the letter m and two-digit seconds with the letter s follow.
12h00
